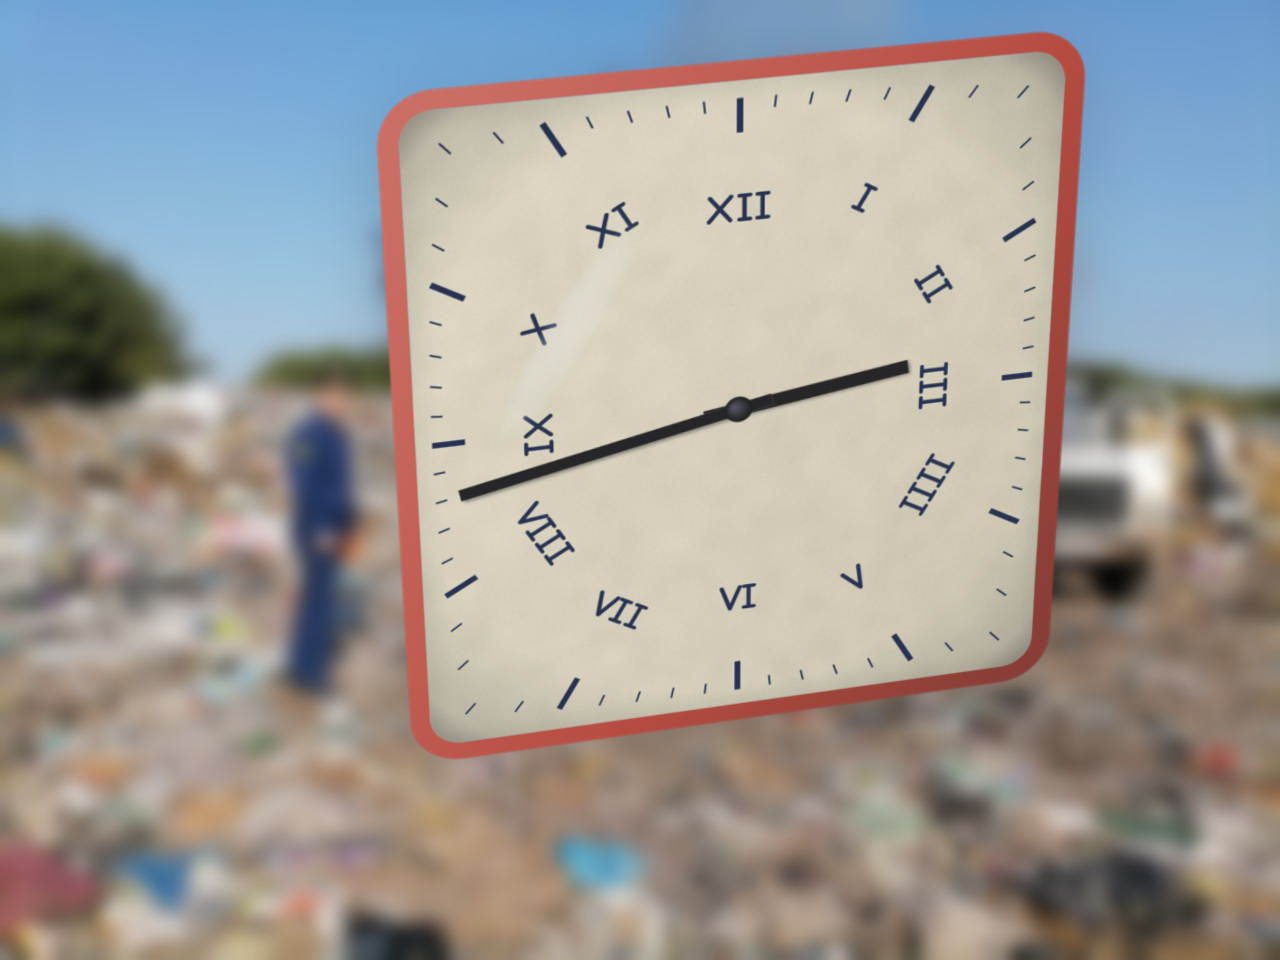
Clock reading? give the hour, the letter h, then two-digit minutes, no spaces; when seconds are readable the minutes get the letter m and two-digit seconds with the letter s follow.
2h43
